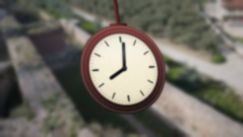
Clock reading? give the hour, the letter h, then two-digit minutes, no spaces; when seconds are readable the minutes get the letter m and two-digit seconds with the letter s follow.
8h01
